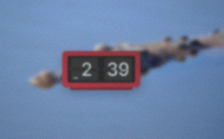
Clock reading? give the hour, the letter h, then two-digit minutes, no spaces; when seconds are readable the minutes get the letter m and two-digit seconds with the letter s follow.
2h39
